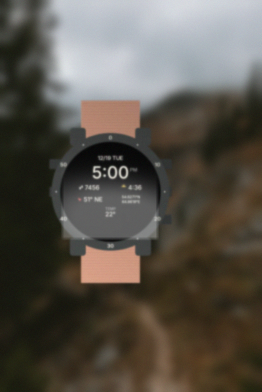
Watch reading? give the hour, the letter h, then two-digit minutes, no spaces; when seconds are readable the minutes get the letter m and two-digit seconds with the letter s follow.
5h00
